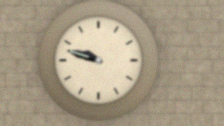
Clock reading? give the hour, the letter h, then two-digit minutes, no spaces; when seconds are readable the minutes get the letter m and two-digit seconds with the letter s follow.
9h48
